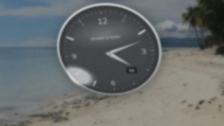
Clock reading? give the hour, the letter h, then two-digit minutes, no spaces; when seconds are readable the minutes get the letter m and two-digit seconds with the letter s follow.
4h12
